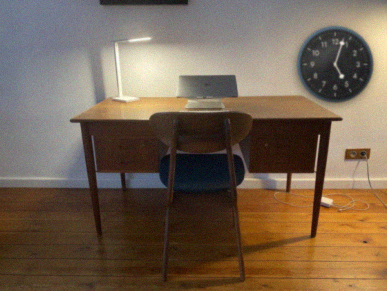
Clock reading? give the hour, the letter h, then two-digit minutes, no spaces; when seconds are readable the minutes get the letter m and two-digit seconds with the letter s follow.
5h03
